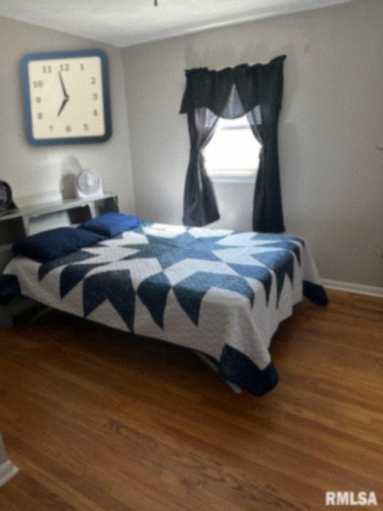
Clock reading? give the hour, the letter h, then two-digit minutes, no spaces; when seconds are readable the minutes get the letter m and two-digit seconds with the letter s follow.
6h58
